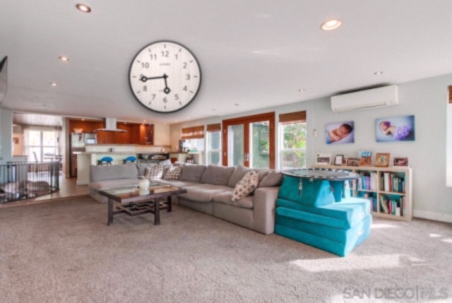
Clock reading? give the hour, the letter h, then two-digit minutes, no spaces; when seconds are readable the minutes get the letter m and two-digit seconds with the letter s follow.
5h44
